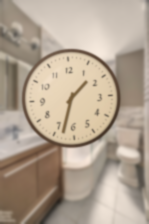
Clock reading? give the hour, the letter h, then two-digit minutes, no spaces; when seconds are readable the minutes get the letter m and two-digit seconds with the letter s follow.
1h33
